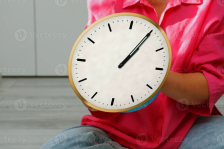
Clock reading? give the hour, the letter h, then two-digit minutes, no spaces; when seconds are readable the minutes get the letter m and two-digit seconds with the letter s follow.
1h05
